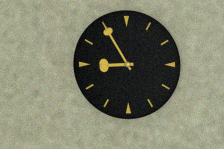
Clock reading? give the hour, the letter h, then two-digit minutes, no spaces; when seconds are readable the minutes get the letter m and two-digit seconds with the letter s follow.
8h55
